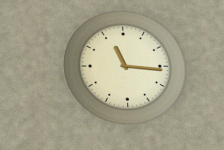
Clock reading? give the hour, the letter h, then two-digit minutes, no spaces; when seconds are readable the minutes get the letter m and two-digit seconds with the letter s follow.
11h16
